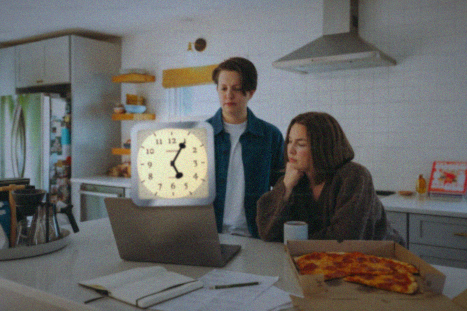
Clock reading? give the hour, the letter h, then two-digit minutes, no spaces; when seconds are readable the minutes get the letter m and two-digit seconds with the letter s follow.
5h05
